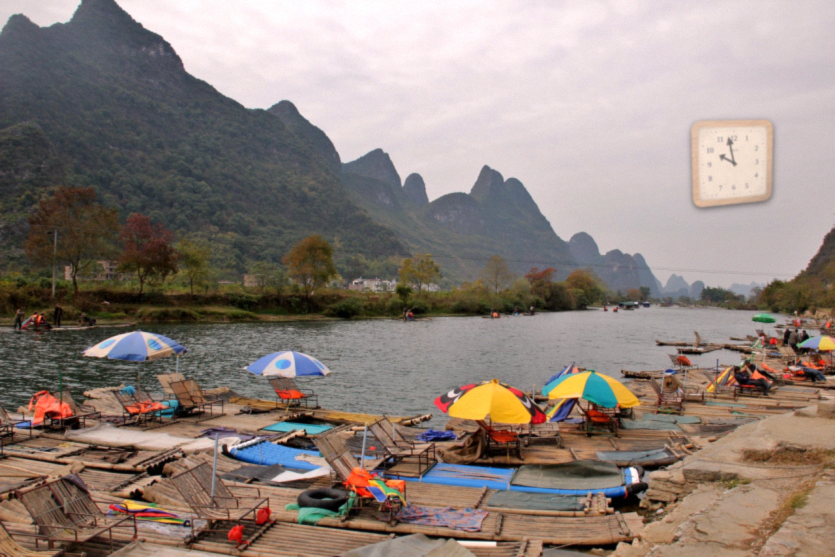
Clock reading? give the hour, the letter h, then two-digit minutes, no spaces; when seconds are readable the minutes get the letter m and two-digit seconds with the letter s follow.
9h58
